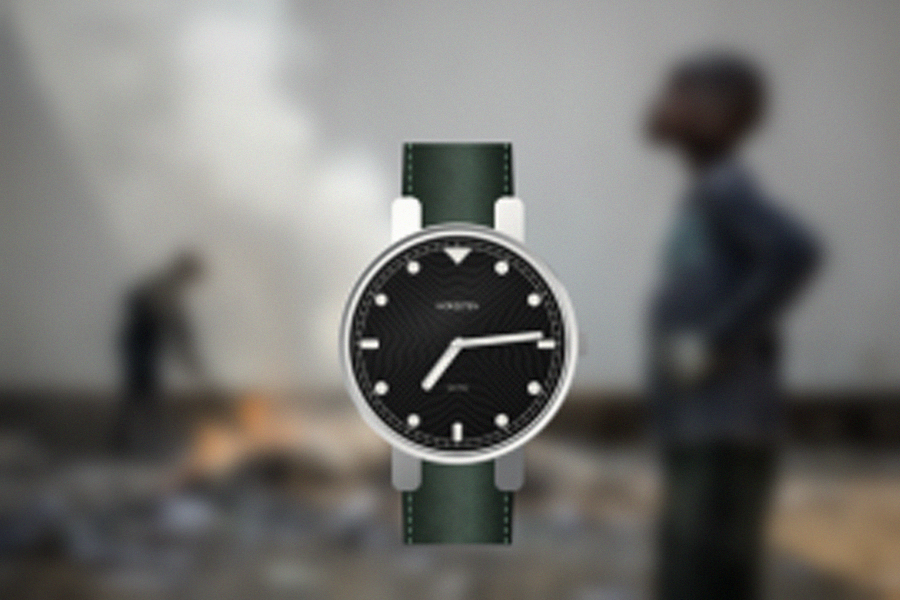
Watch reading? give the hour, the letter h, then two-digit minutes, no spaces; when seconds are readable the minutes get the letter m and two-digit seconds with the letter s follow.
7h14
